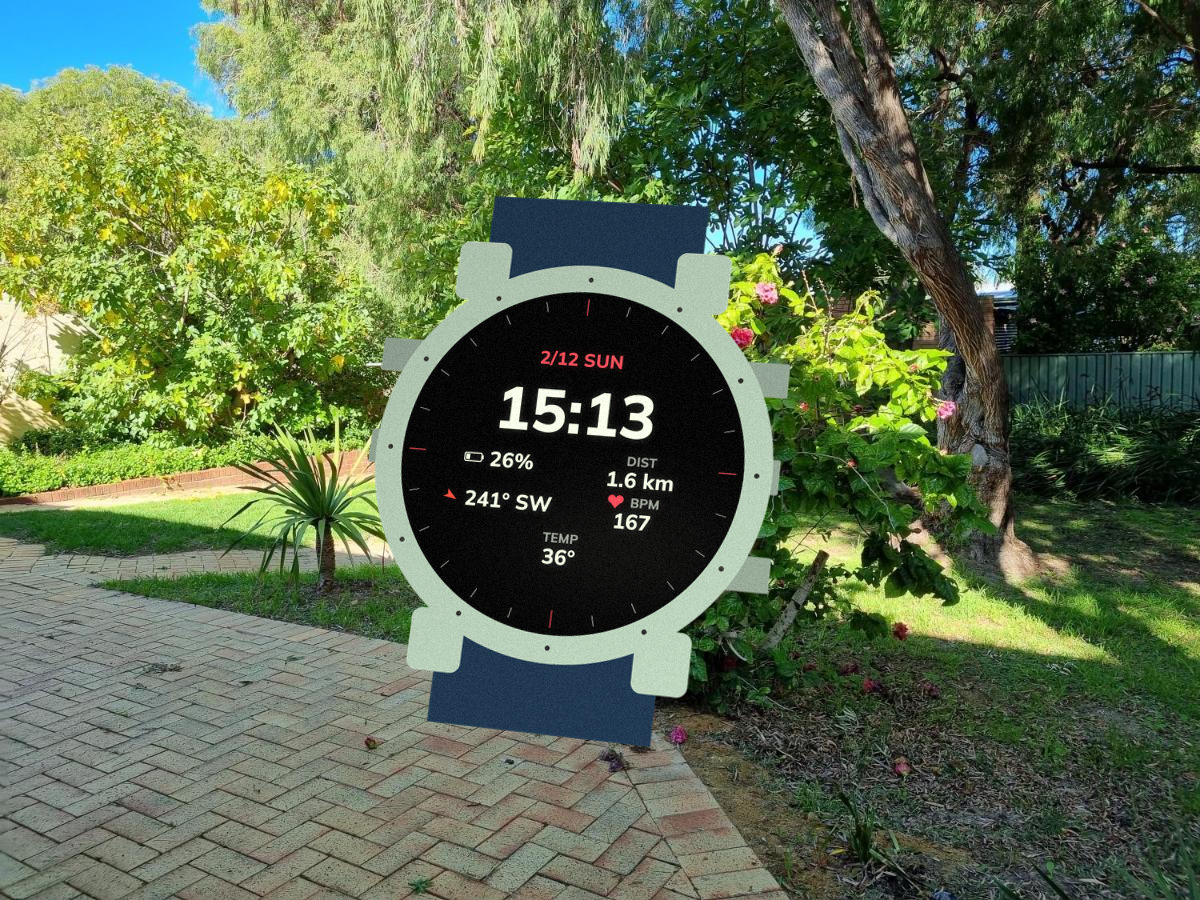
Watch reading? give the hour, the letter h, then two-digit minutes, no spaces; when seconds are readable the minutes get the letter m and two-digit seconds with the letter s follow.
15h13
